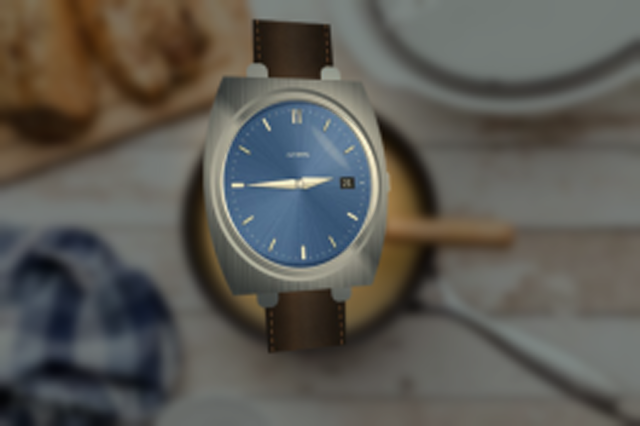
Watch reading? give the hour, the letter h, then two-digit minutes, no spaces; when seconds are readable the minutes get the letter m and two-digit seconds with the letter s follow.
2h45
